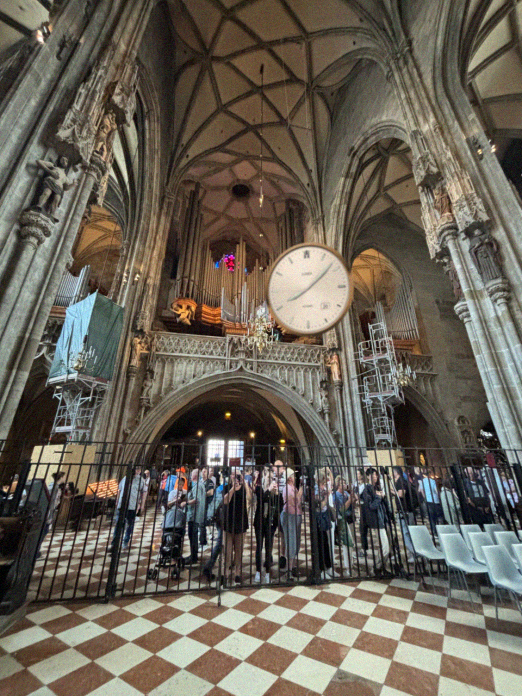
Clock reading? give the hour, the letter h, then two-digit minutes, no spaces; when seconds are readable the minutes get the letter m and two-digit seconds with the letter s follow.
8h08
